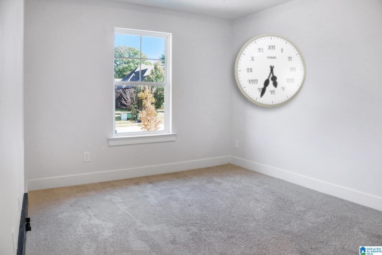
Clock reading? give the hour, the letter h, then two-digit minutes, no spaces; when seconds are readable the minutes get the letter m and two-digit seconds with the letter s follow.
5h34
